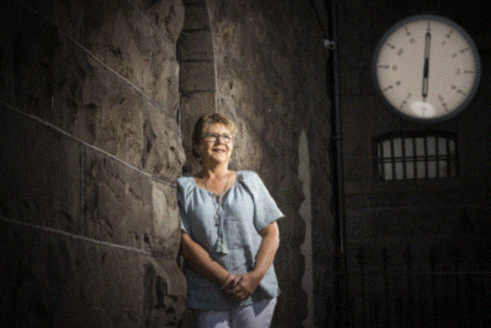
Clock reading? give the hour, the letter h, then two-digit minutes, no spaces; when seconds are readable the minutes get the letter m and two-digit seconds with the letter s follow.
6h00
